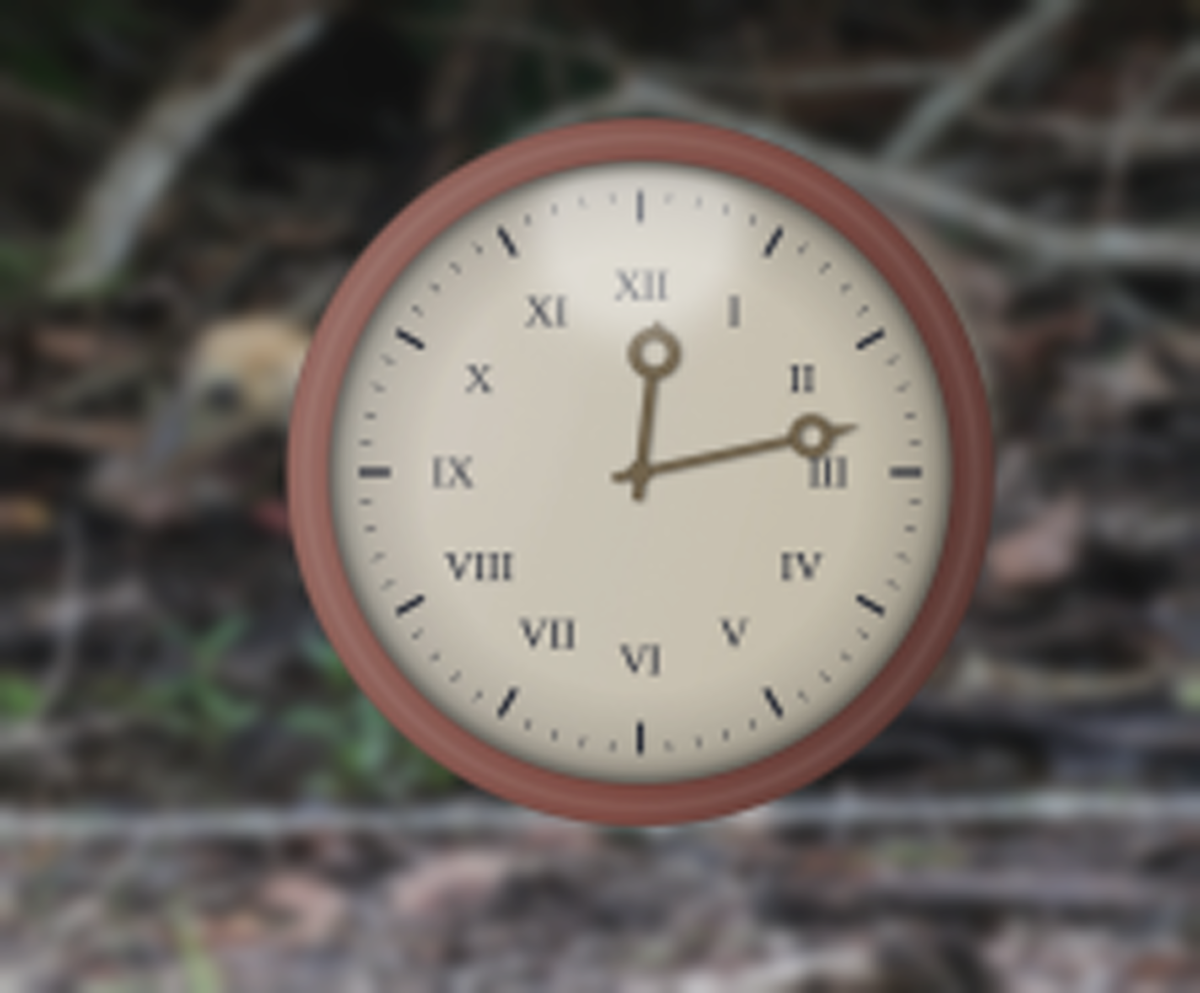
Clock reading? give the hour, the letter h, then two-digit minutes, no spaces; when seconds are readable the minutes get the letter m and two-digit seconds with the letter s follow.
12h13
